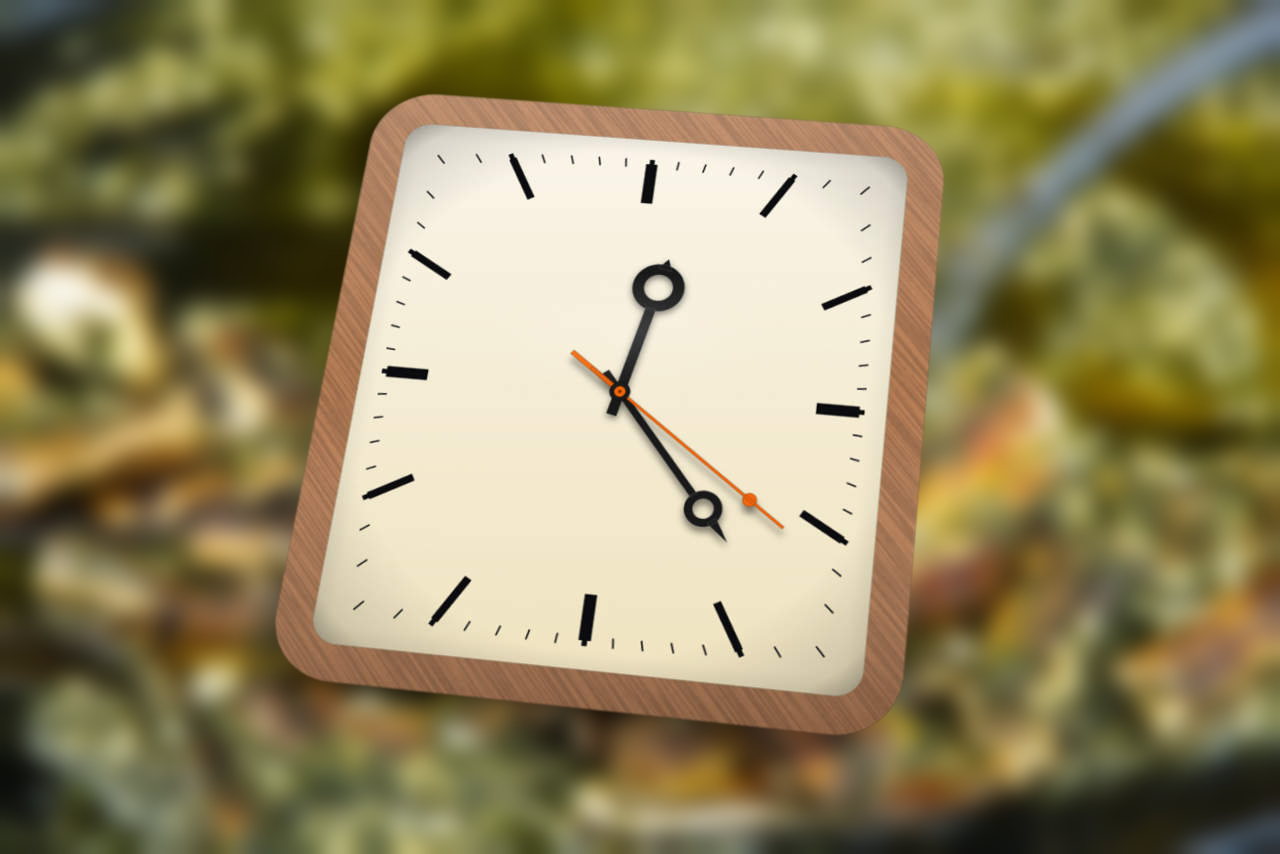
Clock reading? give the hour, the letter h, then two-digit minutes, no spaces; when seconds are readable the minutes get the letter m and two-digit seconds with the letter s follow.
12h23m21s
